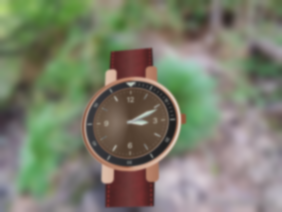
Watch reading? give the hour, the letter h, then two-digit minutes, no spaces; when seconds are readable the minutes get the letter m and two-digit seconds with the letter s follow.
3h11
